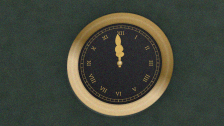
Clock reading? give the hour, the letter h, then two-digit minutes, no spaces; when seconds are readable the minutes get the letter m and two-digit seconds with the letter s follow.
11h59
